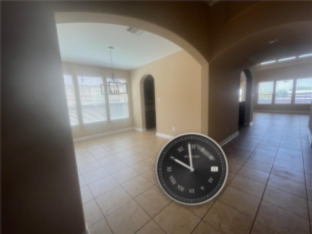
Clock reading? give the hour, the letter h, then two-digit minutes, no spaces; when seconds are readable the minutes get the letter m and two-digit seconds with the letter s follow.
9h59
